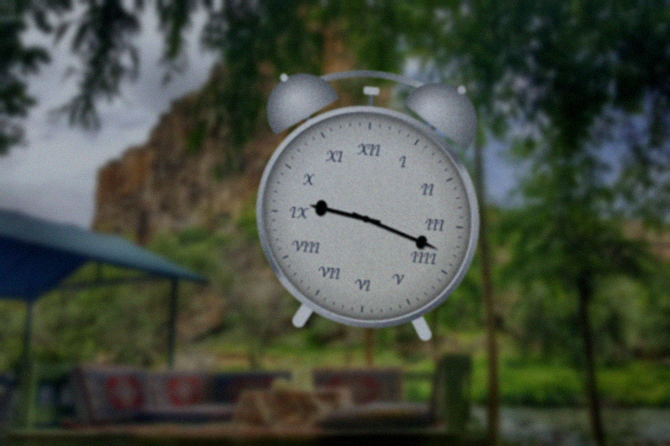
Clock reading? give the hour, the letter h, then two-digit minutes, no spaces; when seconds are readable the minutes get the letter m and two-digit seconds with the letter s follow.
9h18
